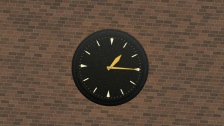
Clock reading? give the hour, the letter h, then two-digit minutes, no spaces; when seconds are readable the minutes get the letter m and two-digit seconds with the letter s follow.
1h15
